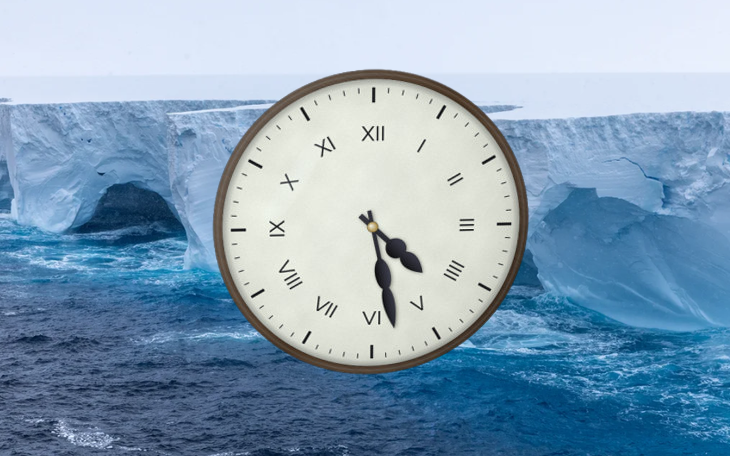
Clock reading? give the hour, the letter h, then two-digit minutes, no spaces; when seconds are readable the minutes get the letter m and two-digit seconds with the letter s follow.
4h28
